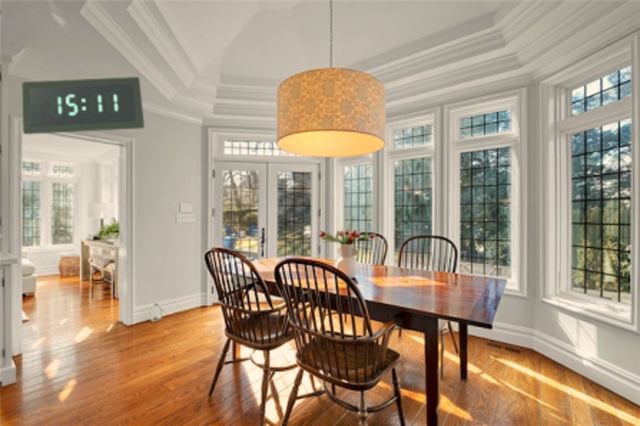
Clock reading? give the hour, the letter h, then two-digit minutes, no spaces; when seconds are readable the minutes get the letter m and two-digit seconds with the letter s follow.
15h11
